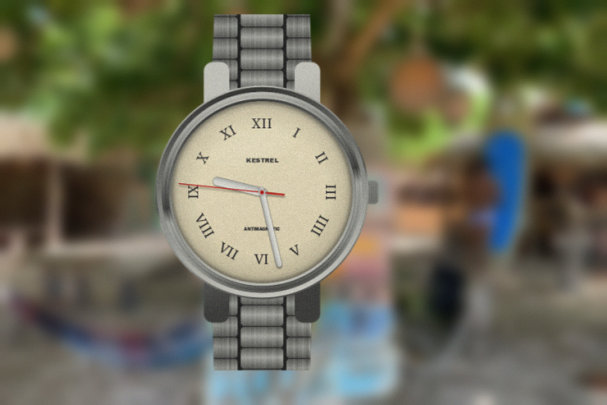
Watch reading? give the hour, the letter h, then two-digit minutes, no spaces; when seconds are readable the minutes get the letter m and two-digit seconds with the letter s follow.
9h27m46s
